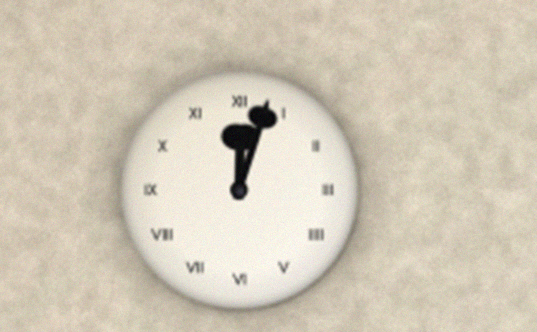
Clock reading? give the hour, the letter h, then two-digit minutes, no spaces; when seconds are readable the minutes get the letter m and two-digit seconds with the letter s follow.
12h03
